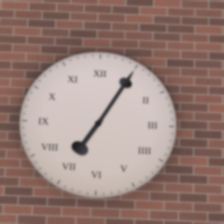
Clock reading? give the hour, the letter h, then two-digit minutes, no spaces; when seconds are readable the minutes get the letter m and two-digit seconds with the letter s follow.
7h05
